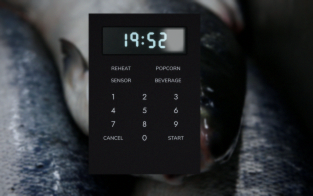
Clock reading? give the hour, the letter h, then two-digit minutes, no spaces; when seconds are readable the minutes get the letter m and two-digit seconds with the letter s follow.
19h52
